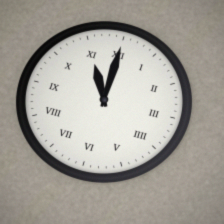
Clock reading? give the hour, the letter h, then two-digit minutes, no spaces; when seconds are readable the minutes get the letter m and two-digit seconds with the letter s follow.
11h00
